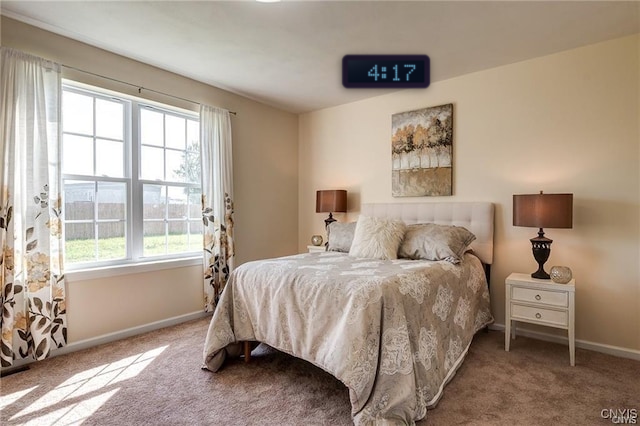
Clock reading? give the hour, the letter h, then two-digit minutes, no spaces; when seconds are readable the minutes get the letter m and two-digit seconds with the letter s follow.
4h17
